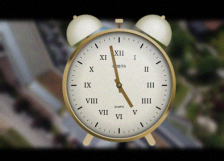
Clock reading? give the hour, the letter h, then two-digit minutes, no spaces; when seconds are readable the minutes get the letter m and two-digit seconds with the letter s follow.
4h58
